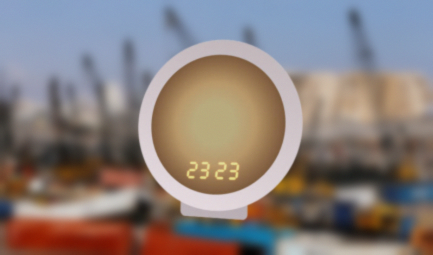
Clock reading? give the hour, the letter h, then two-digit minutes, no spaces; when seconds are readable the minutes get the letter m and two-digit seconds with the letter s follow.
23h23
